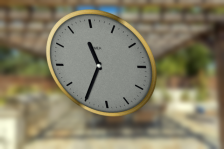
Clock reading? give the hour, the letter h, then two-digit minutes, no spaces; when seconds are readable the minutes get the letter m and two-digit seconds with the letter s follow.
11h35
